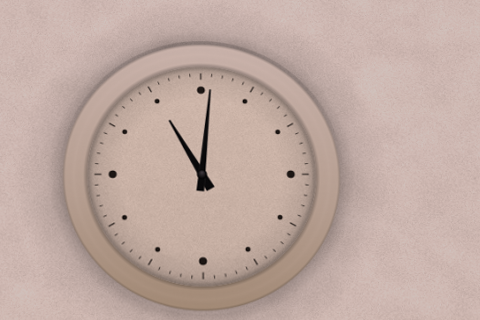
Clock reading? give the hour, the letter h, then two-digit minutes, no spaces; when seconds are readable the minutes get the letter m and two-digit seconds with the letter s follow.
11h01
